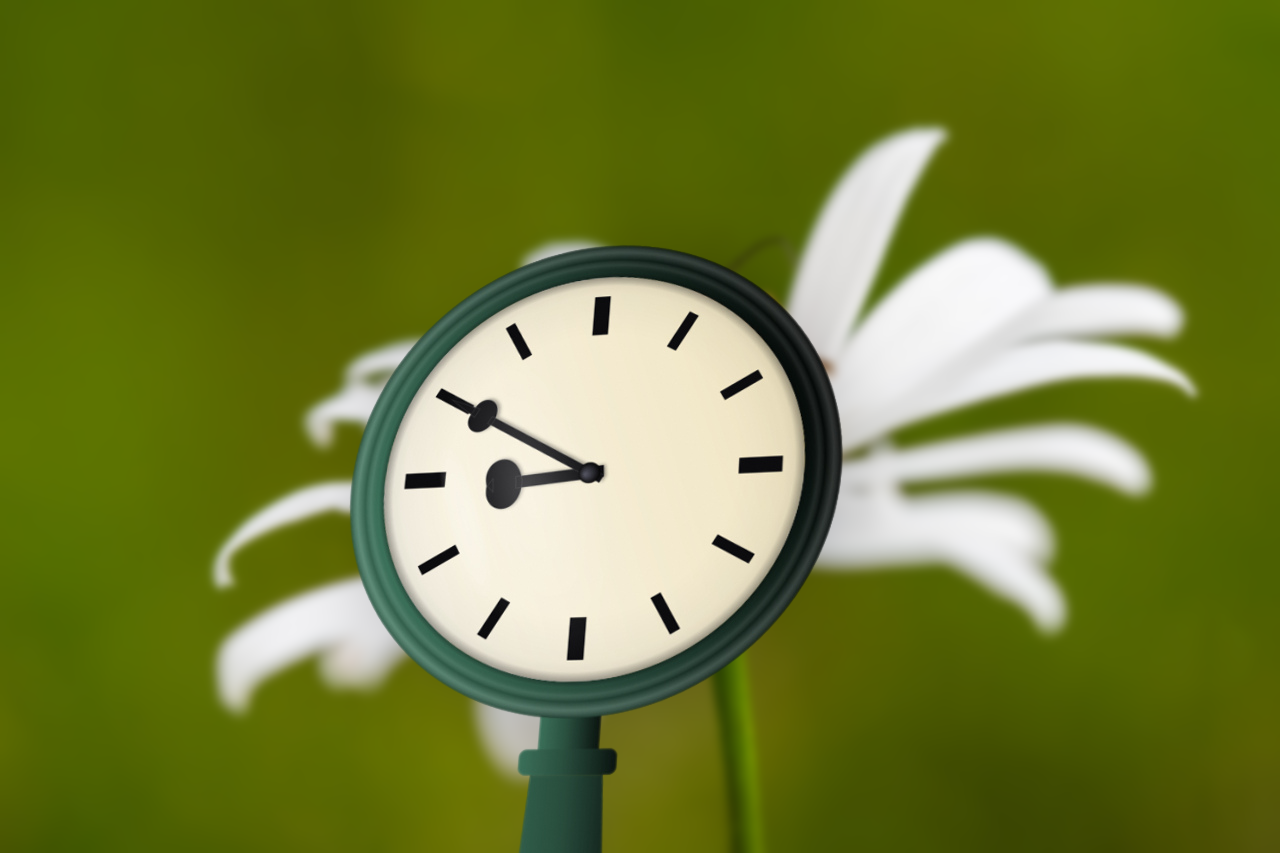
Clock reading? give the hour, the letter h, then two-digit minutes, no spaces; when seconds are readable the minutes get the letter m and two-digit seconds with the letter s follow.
8h50
